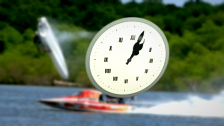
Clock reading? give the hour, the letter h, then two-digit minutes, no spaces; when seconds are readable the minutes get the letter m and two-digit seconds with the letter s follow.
1h03
